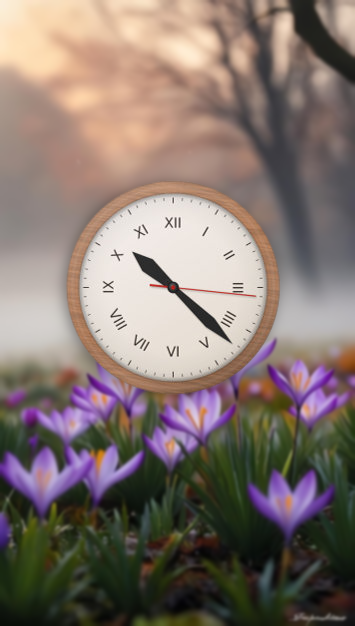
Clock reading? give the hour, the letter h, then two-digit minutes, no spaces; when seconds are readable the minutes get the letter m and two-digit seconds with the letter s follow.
10h22m16s
